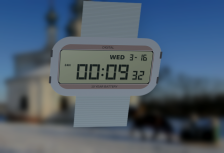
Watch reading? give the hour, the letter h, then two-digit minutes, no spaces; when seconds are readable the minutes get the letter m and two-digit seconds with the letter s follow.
0h09m32s
